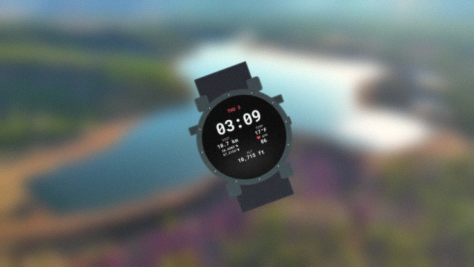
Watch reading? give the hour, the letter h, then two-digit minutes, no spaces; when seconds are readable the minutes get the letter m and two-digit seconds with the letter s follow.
3h09
